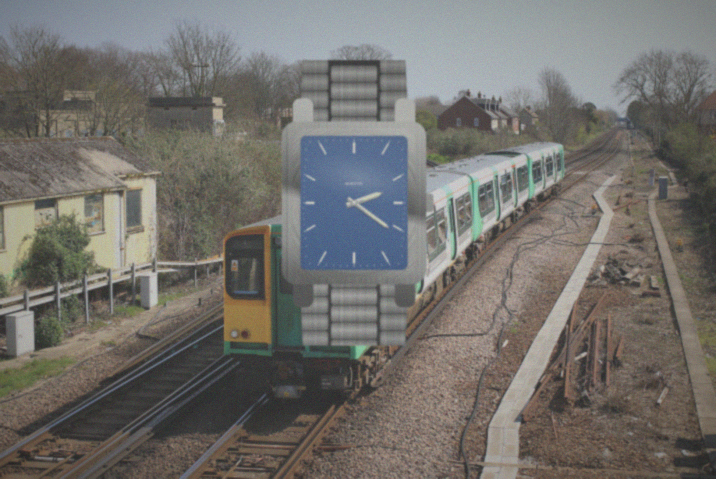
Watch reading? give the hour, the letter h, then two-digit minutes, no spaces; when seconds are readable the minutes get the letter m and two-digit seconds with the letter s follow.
2h21
